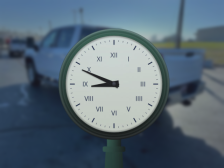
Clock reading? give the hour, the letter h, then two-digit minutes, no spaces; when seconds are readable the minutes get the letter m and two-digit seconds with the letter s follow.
8h49
